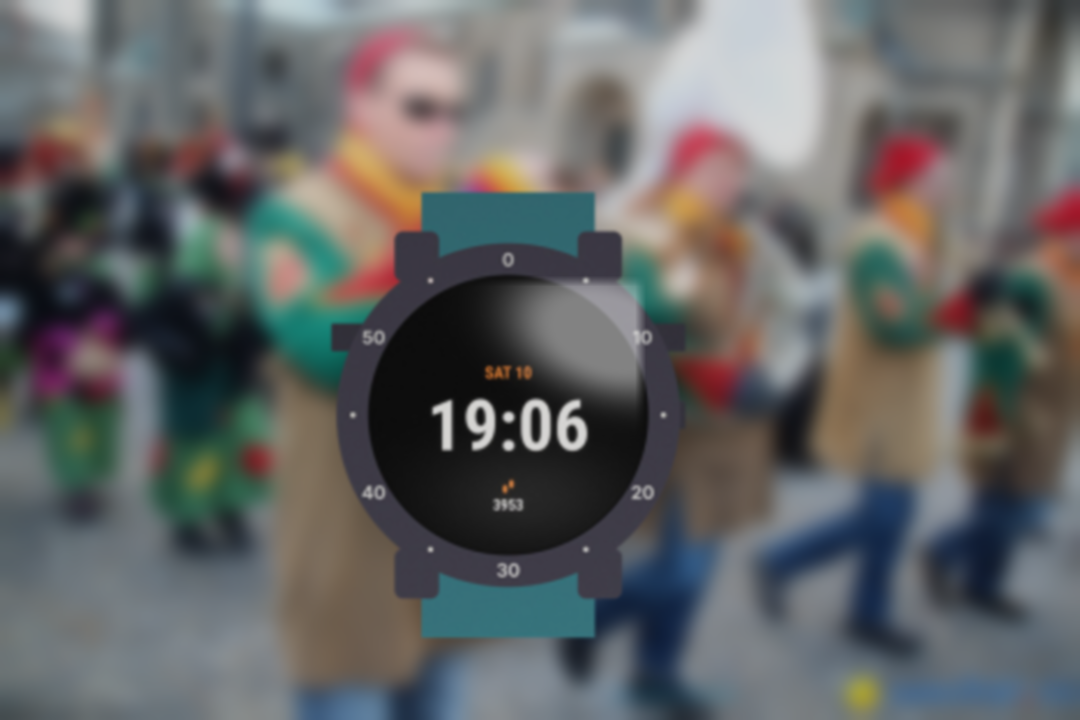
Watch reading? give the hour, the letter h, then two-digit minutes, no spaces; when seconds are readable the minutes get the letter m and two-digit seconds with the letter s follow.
19h06
